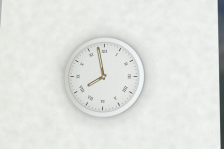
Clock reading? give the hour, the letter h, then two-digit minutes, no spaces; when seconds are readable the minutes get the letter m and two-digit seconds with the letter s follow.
7h58
